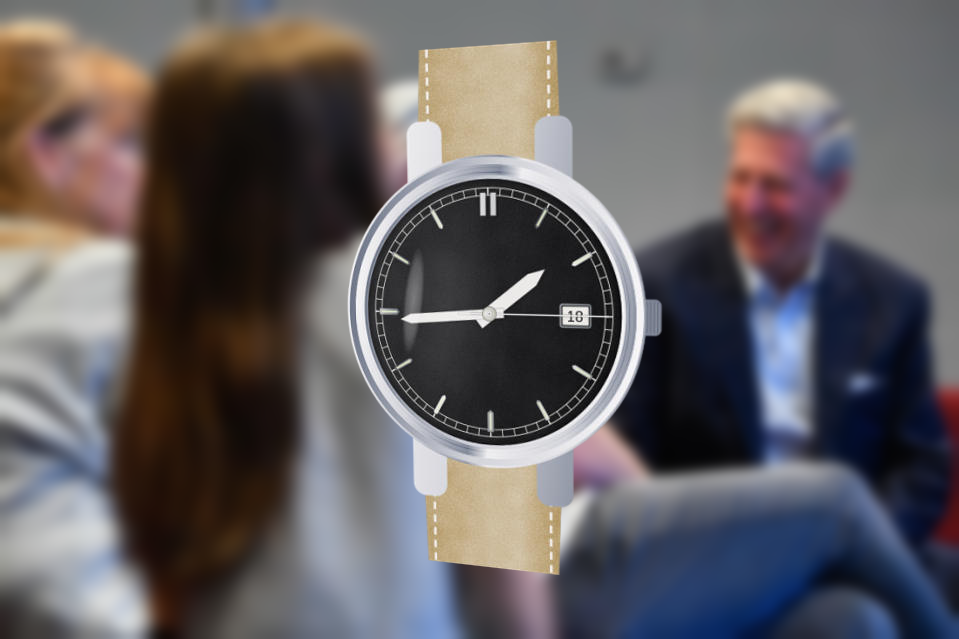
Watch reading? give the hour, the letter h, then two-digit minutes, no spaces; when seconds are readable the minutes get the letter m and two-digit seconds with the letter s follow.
1h44m15s
